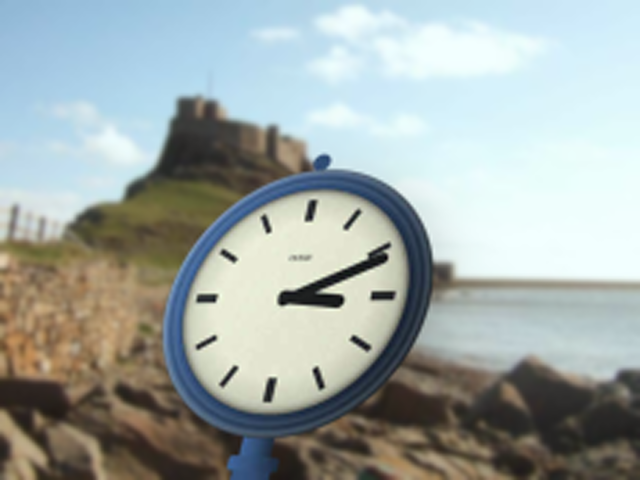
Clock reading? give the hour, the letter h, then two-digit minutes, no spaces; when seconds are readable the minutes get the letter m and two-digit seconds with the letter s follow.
3h11
